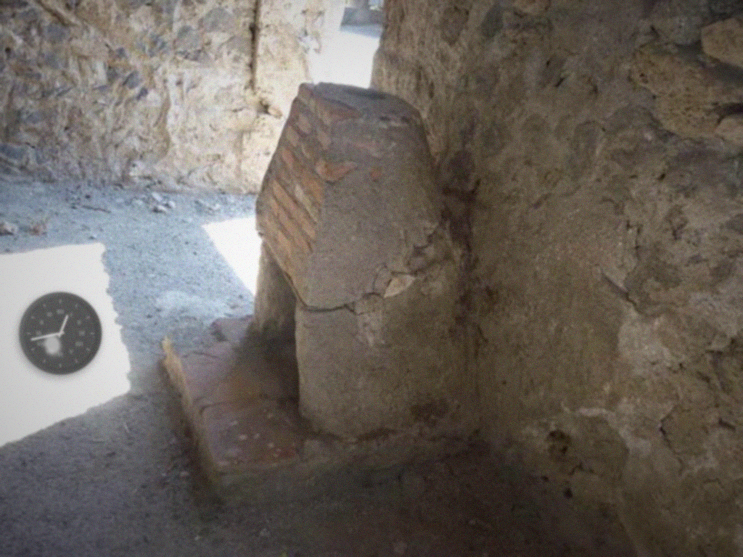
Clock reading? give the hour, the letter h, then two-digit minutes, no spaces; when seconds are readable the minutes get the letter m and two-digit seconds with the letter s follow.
12h43
